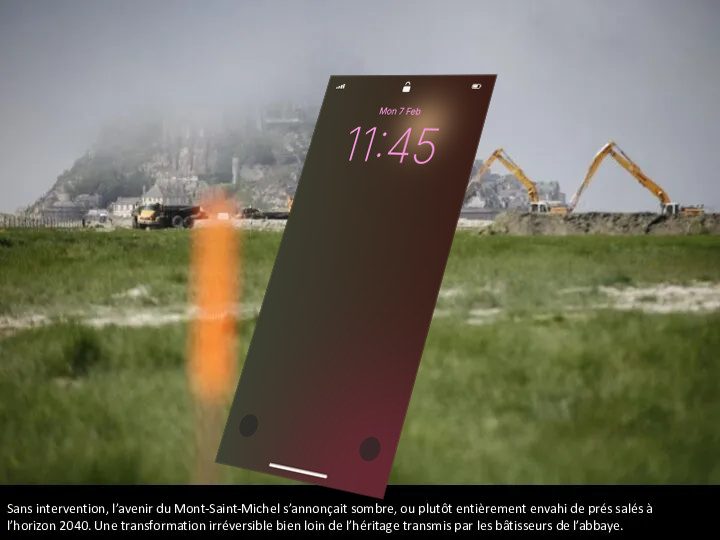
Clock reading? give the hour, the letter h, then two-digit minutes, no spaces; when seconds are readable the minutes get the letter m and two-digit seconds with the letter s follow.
11h45
